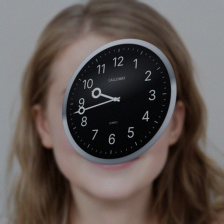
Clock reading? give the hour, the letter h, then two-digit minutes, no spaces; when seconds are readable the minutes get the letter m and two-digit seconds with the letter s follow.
9h43
